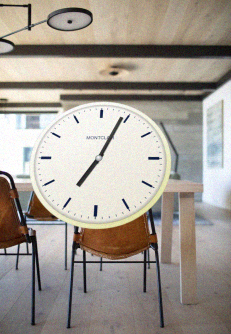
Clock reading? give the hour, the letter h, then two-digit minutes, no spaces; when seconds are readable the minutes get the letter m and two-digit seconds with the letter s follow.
7h04
